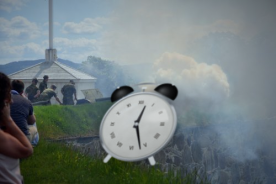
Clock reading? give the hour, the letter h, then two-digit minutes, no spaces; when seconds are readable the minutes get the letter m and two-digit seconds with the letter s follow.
12h27
